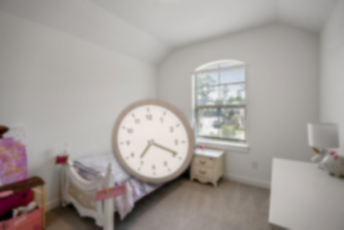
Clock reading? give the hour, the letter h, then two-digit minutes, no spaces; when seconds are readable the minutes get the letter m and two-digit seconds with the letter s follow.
7h19
